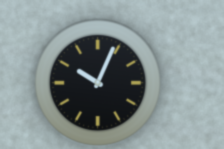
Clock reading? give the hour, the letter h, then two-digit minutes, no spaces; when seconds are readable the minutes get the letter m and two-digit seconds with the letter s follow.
10h04
